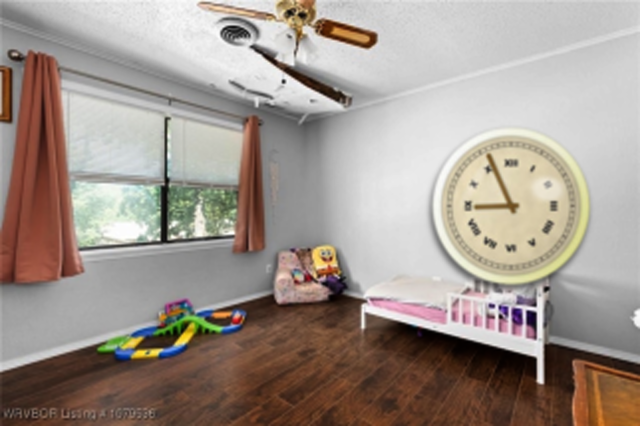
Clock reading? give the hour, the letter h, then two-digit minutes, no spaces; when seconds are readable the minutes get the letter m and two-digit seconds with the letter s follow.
8h56
